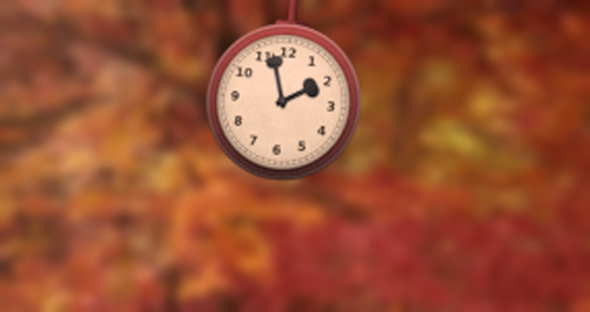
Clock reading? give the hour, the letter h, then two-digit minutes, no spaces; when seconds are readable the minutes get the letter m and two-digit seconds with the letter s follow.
1h57
